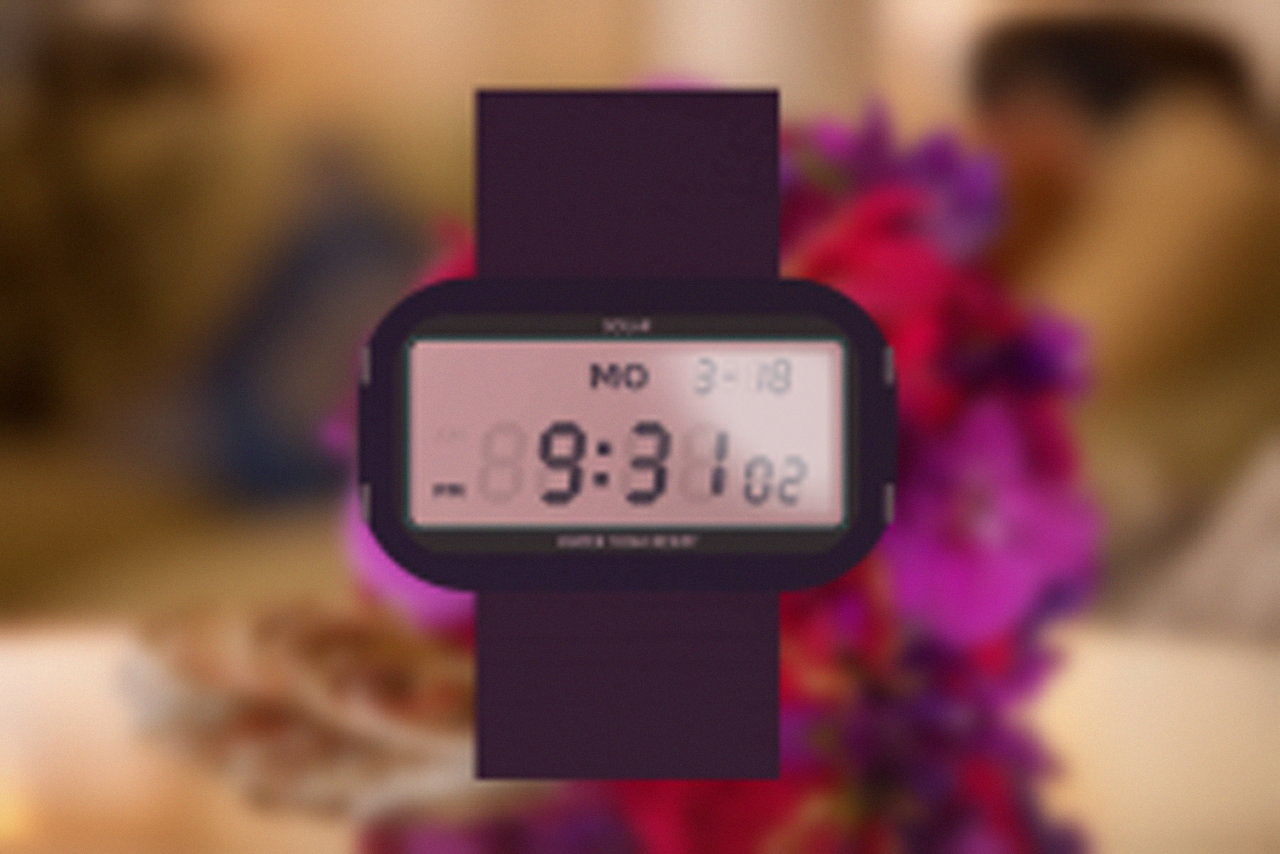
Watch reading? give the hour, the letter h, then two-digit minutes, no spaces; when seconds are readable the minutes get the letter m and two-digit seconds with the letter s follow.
9h31m02s
